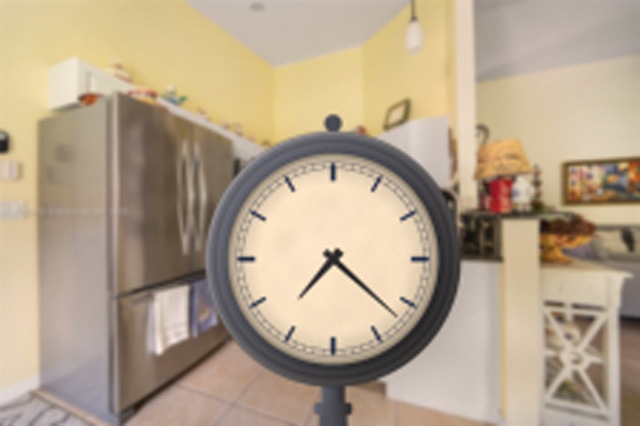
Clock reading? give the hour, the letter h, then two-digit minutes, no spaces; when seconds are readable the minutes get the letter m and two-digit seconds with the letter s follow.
7h22
